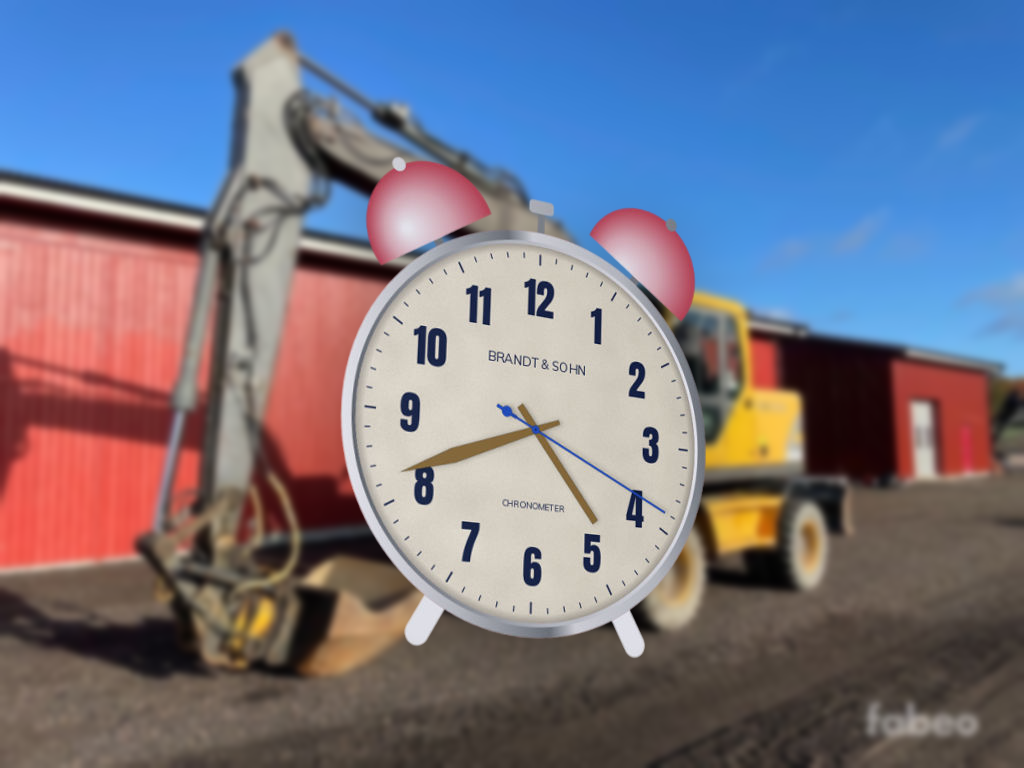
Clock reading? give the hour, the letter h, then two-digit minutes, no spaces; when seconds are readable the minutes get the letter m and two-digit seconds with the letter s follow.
4h41m19s
